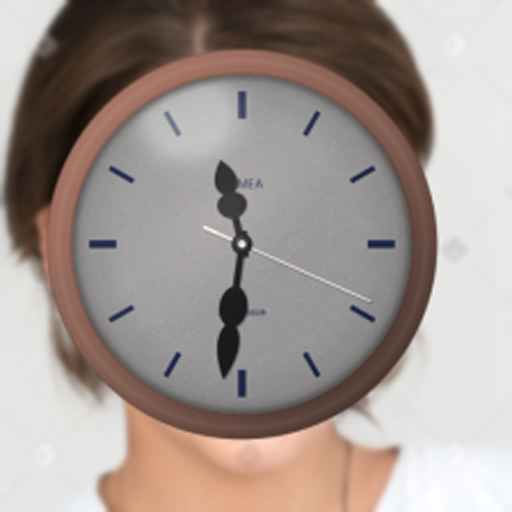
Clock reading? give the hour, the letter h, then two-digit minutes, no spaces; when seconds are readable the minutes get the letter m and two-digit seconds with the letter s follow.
11h31m19s
